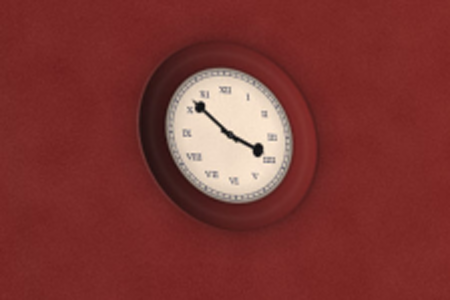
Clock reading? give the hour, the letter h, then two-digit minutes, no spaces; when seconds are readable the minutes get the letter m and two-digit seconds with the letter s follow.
3h52
